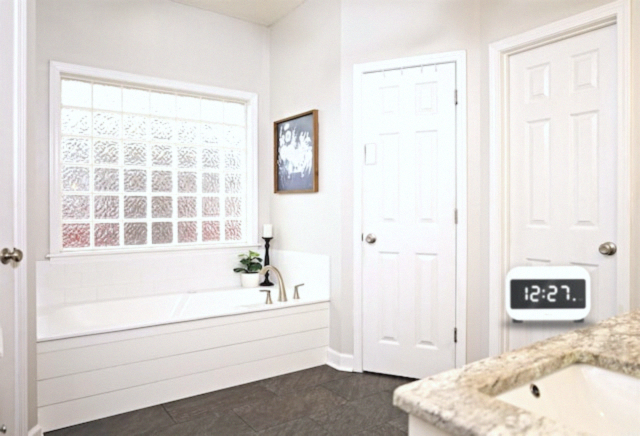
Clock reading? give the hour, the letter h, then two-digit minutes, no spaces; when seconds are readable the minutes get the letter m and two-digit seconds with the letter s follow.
12h27
